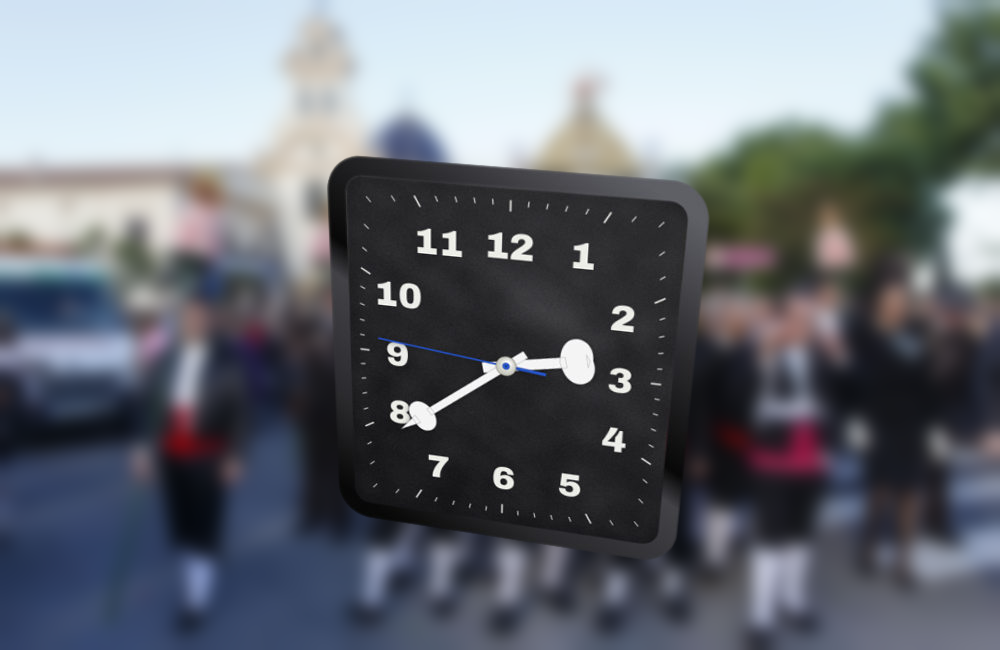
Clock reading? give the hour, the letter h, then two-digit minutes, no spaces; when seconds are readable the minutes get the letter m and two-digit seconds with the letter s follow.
2h38m46s
